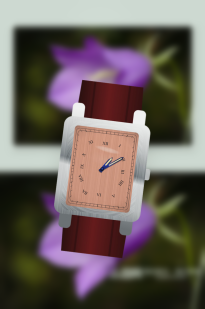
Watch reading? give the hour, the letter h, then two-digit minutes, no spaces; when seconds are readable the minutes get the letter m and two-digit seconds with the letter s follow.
1h09
